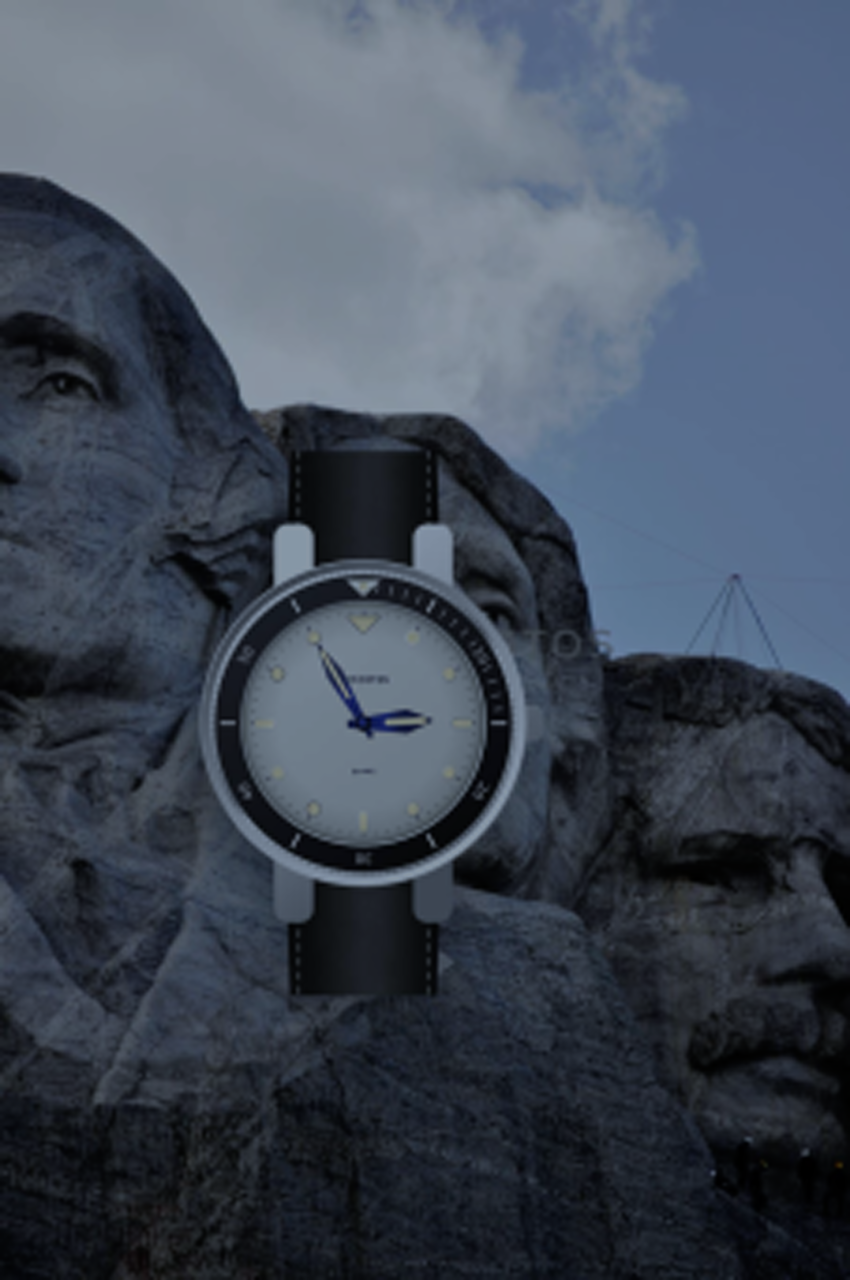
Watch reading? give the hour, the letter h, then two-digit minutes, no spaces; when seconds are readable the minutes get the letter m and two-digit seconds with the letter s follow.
2h55
